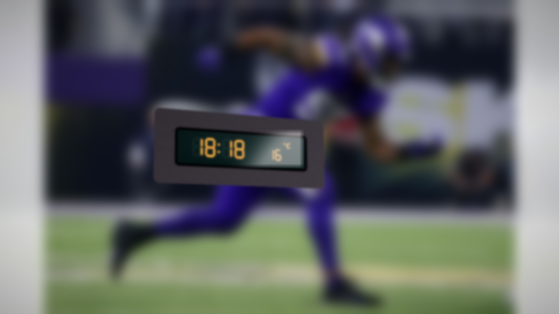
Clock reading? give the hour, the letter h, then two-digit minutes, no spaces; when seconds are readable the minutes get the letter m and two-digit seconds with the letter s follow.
18h18
